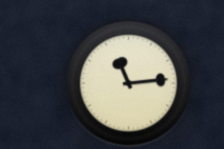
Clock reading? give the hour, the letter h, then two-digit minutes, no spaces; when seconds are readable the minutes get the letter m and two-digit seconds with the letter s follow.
11h14
